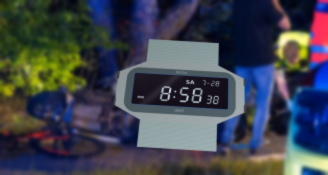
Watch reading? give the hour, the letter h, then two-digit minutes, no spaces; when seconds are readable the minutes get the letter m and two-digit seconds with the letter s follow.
8h58m38s
